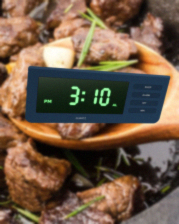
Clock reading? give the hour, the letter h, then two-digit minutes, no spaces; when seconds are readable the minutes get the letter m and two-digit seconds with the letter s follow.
3h10
